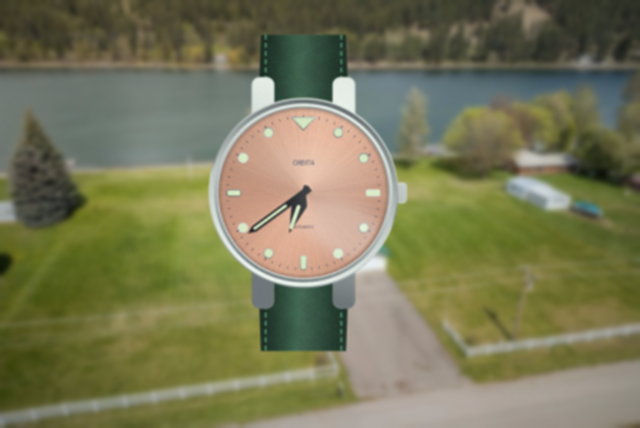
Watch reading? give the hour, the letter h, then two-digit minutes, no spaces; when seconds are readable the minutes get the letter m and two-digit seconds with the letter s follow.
6h39
